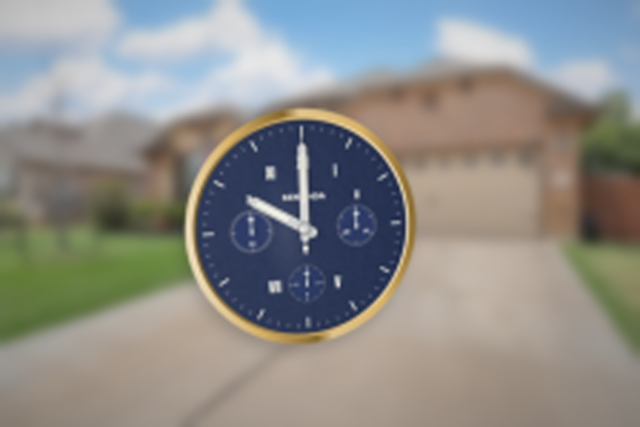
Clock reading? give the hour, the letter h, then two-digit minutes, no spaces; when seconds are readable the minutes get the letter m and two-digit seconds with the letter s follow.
10h00
